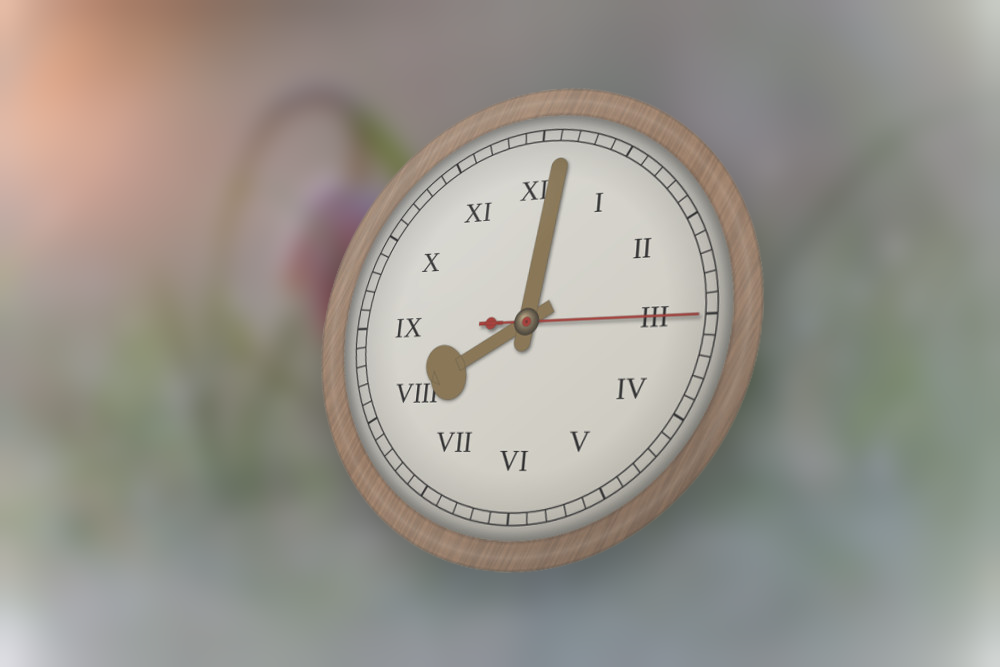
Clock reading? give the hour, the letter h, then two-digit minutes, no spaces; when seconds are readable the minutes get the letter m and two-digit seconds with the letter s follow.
8h01m15s
